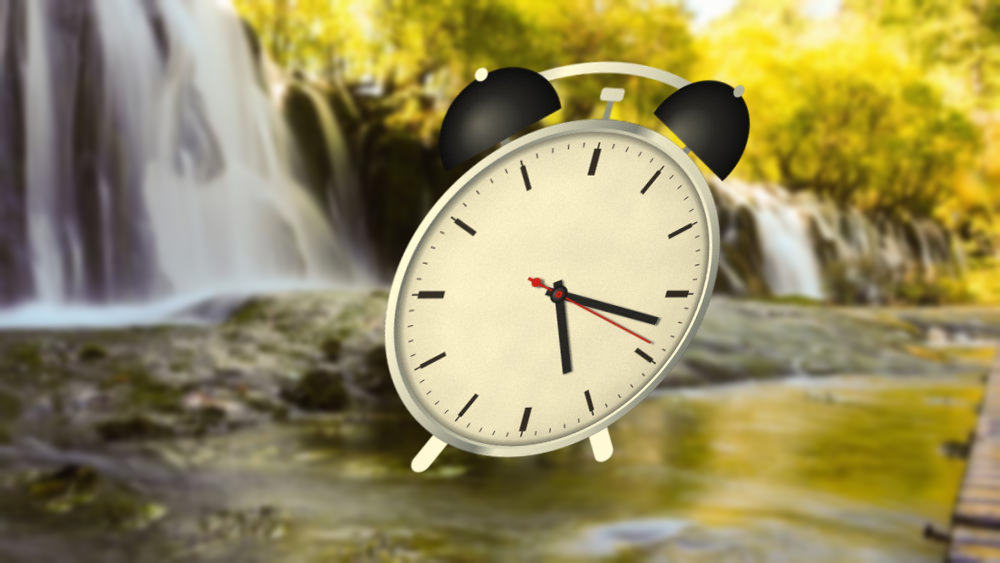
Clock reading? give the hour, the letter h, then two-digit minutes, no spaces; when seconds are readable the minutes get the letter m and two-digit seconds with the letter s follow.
5h17m19s
